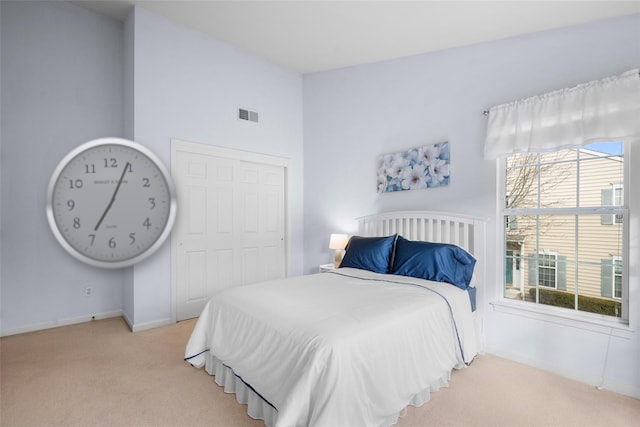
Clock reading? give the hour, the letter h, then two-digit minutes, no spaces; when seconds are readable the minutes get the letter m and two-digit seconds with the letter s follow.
7h04
